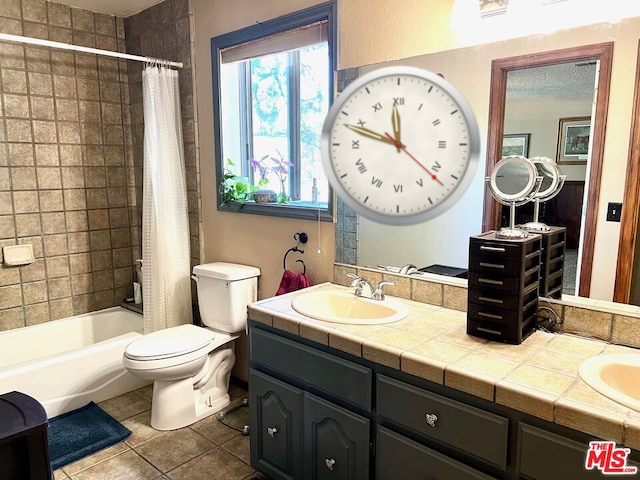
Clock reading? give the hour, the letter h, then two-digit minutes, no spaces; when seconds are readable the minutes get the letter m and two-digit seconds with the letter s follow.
11h48m22s
